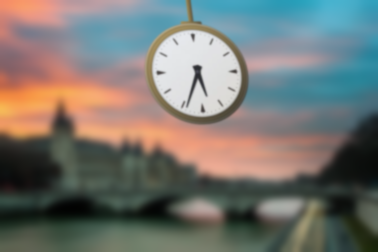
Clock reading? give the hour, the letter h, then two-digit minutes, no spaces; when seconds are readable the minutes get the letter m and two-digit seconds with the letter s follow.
5h34
